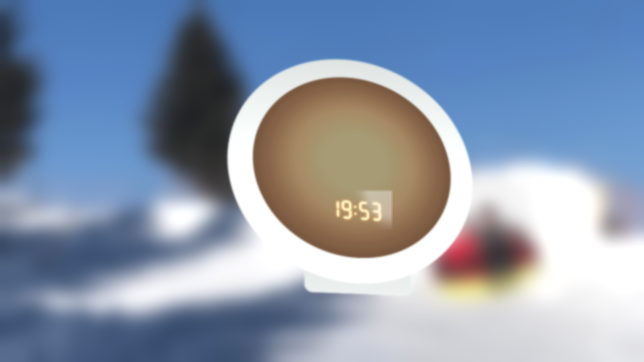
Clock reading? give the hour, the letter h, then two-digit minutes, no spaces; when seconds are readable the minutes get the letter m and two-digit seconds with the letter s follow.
19h53
